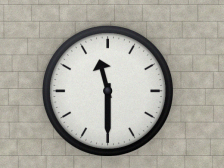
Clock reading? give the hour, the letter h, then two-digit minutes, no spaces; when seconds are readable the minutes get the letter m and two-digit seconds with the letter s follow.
11h30
